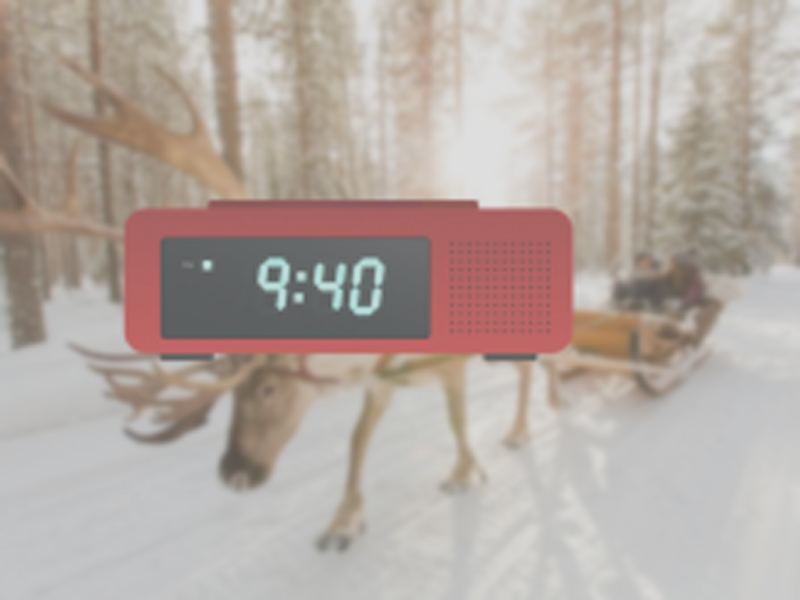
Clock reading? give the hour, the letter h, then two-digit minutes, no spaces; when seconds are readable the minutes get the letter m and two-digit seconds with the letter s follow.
9h40
